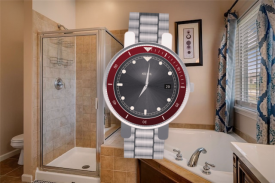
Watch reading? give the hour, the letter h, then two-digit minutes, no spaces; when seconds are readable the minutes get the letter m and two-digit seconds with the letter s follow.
7h01
